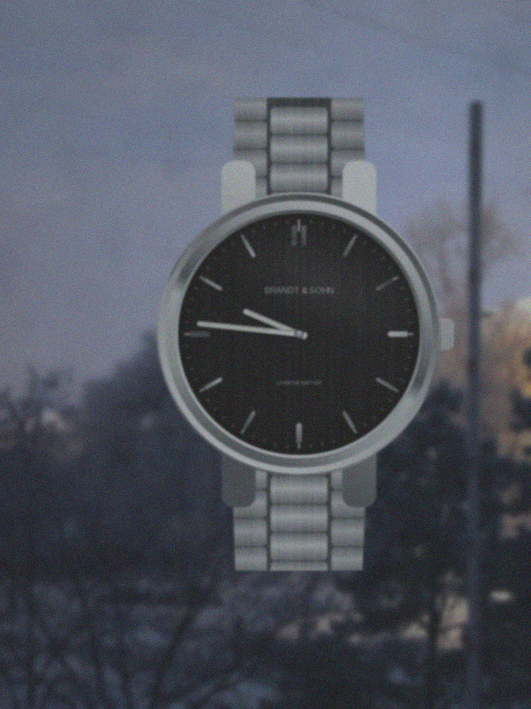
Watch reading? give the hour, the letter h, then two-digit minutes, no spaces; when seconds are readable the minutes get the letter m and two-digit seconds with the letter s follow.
9h46
